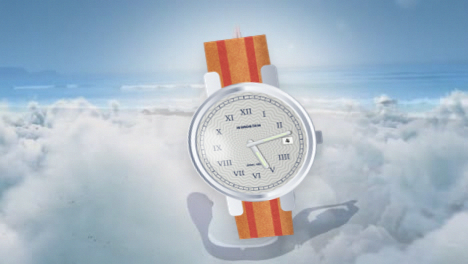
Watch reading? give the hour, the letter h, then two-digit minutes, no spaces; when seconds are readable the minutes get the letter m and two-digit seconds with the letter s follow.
5h13
